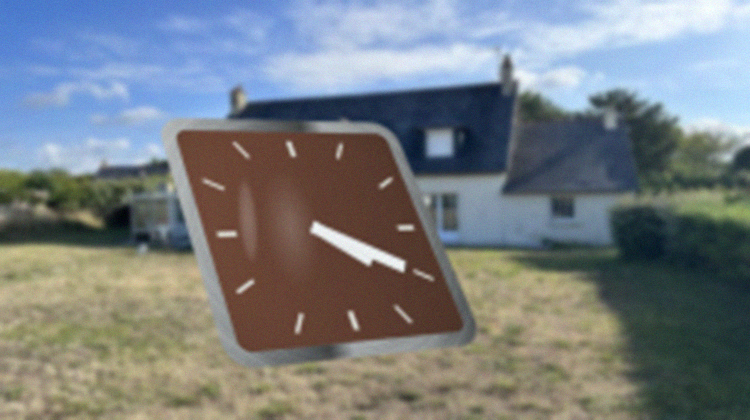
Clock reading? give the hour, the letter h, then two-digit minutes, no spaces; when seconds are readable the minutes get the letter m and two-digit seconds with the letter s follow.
4h20
